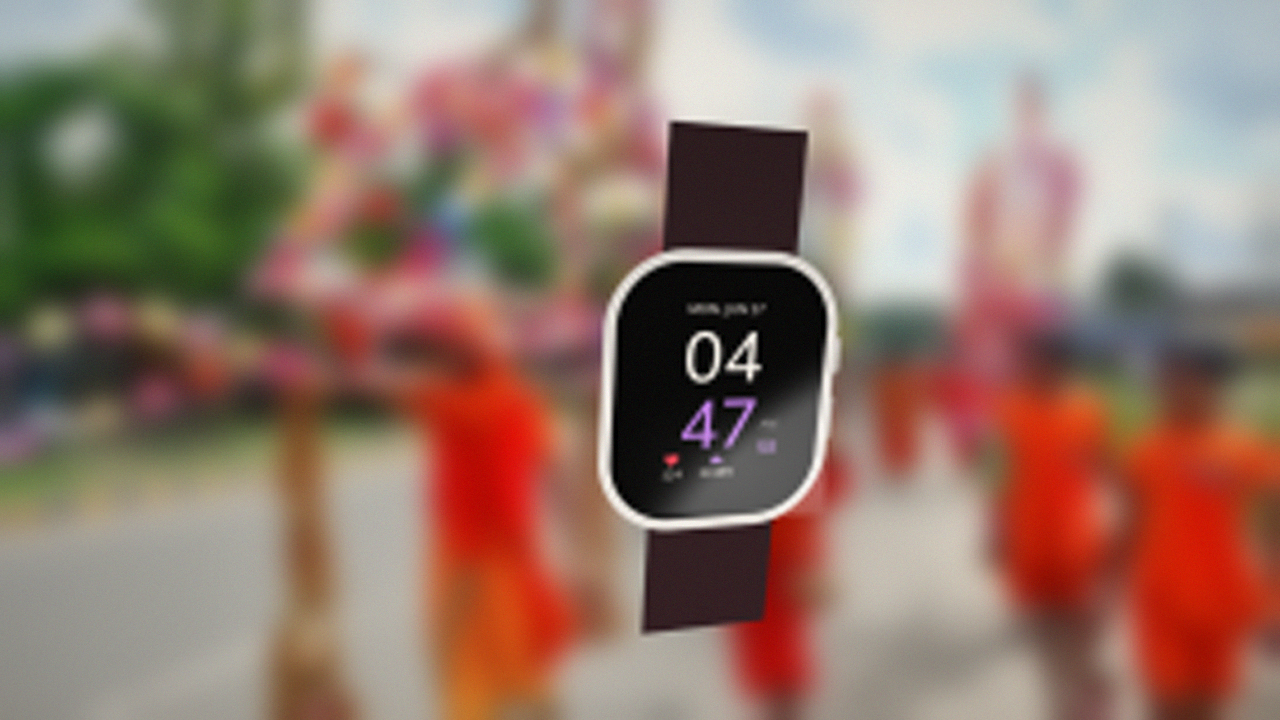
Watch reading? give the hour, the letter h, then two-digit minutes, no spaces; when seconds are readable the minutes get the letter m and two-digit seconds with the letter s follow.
4h47
